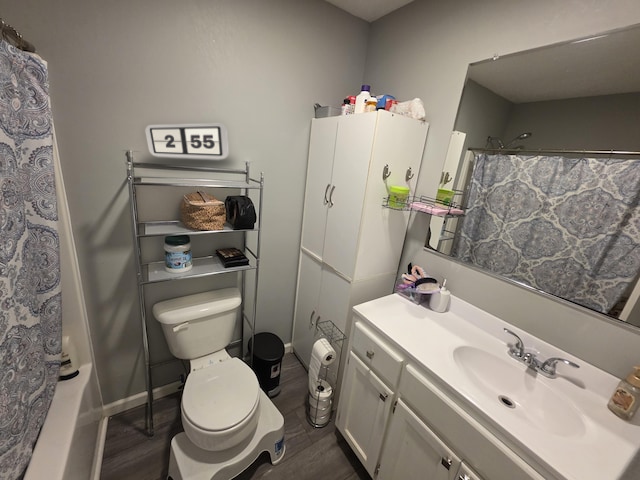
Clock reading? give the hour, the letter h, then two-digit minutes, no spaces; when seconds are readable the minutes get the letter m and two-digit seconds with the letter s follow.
2h55
